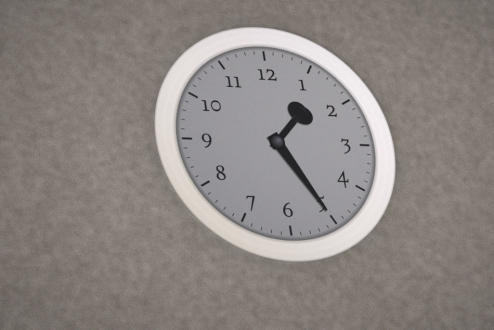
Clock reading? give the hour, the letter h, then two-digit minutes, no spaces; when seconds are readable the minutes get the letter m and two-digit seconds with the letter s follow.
1h25
